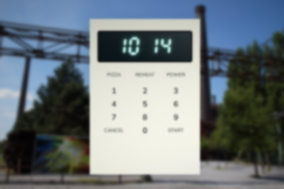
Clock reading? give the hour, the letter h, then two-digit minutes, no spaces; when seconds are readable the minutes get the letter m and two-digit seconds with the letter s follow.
10h14
